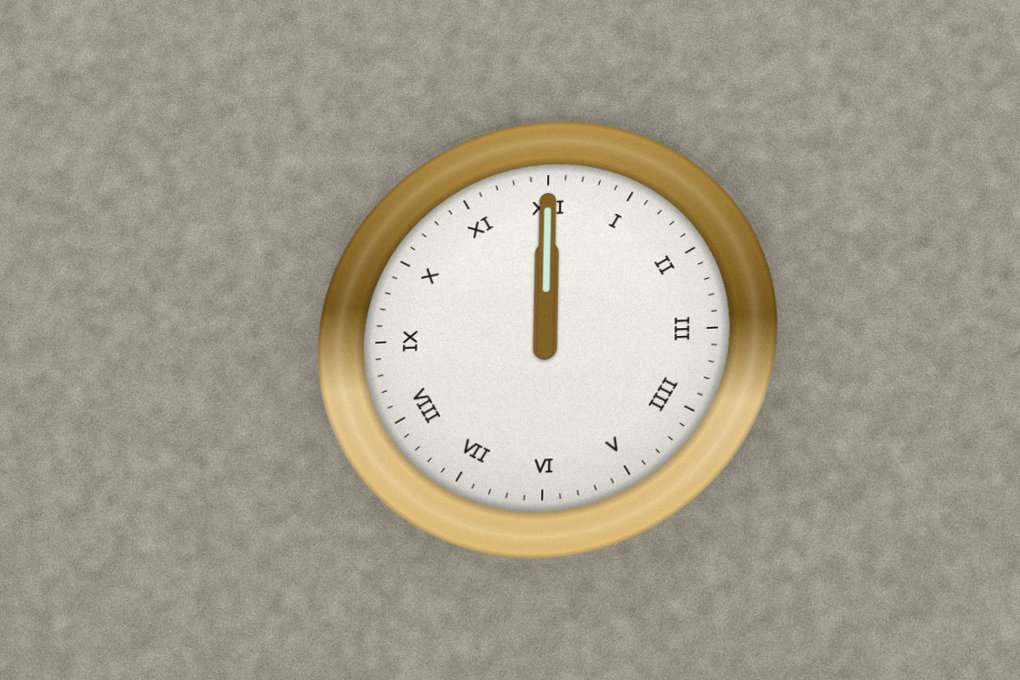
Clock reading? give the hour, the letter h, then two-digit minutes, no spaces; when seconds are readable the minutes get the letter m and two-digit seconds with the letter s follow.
12h00
